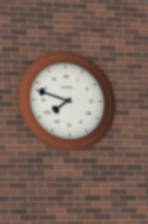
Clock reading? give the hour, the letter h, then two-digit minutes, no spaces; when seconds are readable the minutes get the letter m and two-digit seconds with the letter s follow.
7h48
